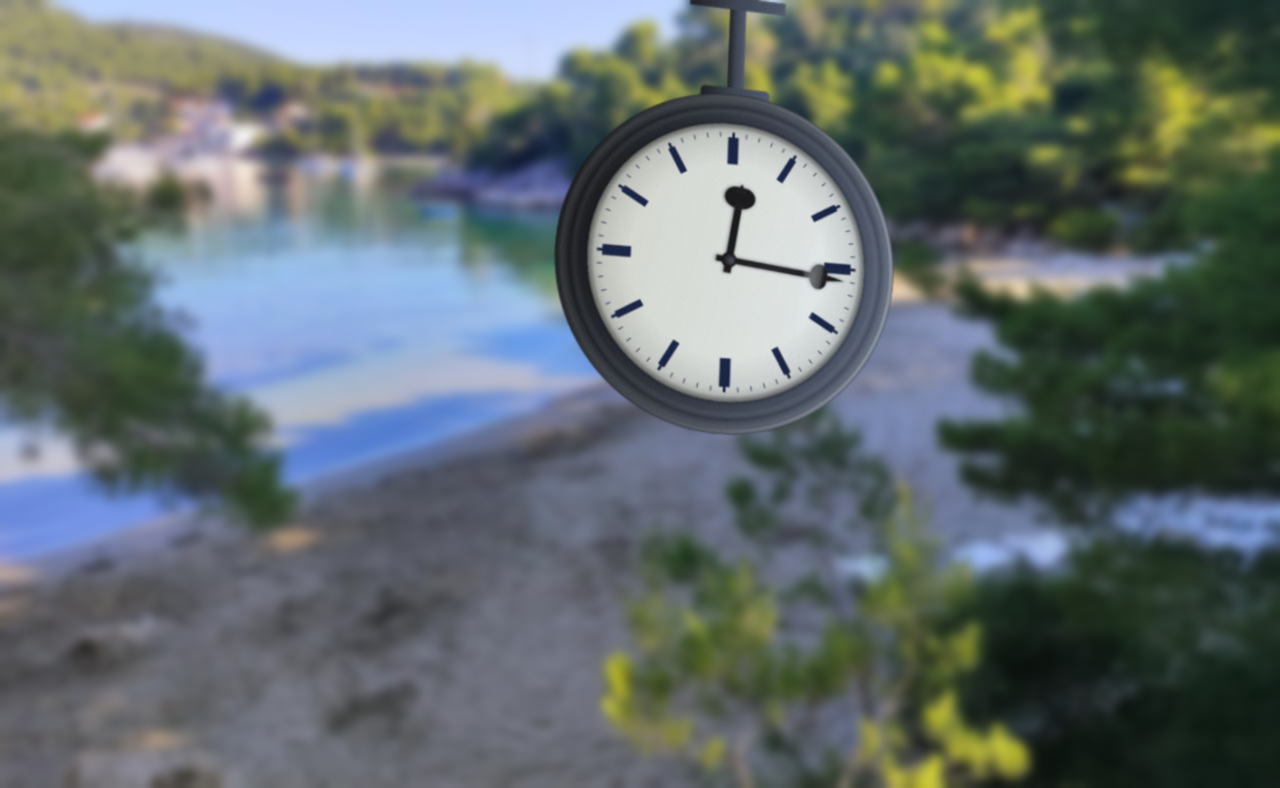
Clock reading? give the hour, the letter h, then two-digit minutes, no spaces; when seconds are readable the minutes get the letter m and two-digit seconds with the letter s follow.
12h16
